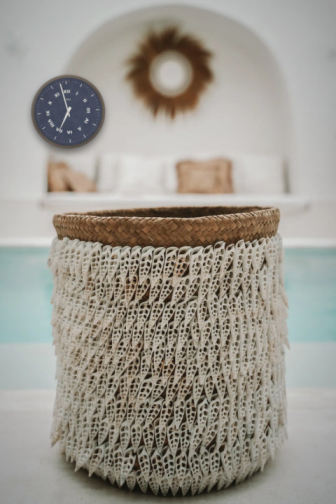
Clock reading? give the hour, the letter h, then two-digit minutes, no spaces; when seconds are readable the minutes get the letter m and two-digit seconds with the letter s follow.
6h58
